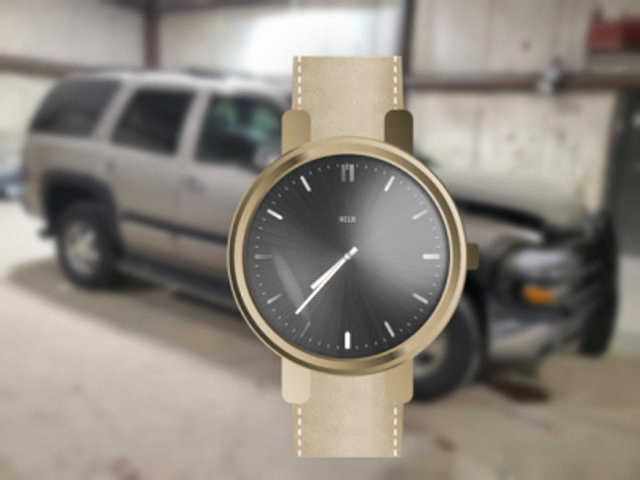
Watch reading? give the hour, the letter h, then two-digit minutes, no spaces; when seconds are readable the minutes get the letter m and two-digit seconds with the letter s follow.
7h37
